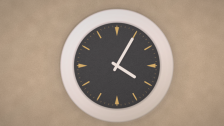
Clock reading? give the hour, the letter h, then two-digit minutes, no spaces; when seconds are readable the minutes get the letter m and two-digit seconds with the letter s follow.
4h05
